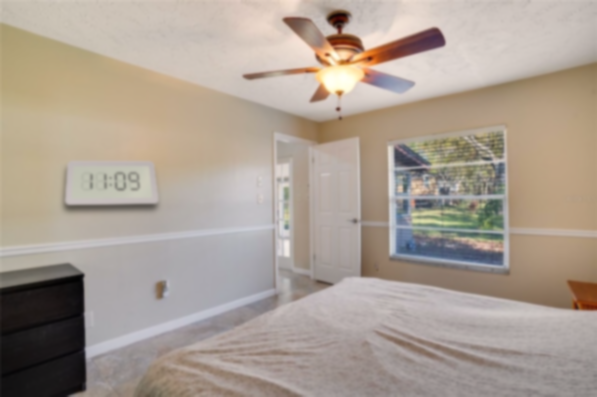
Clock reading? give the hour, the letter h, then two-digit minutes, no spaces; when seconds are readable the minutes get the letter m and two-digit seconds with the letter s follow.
11h09
